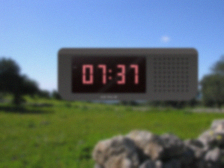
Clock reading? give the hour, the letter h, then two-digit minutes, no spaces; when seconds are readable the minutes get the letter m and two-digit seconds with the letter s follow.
7h37
